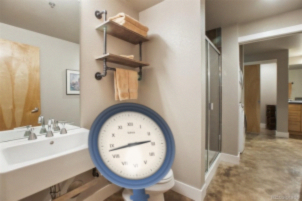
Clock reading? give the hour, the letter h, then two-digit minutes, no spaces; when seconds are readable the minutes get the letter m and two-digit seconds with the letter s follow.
2h43
